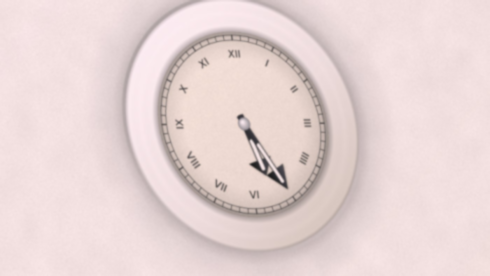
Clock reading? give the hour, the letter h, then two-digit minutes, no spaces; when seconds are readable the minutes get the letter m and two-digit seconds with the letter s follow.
5h25
